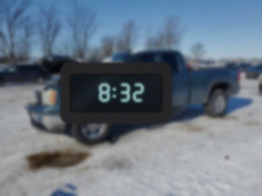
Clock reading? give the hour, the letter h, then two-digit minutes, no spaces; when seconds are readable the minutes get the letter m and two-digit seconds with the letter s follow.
8h32
